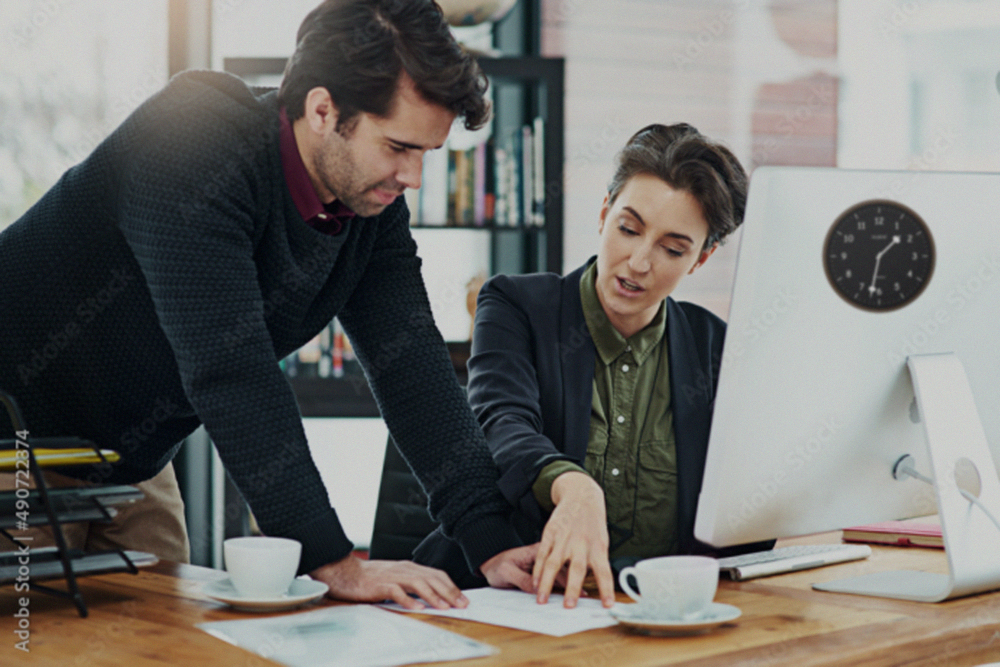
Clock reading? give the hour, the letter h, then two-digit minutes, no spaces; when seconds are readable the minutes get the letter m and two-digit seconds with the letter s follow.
1h32
